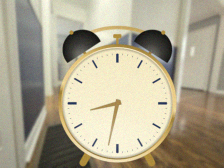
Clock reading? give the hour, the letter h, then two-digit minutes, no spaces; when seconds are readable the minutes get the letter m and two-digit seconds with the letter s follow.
8h32
